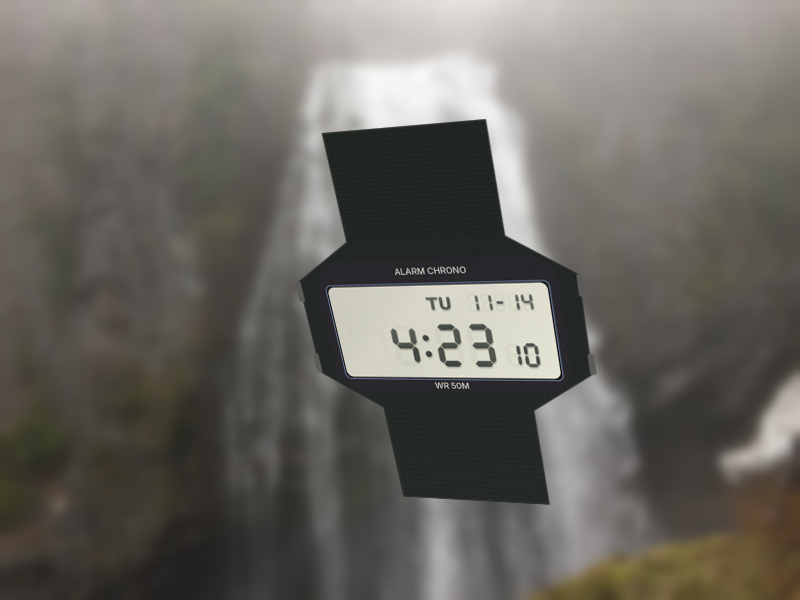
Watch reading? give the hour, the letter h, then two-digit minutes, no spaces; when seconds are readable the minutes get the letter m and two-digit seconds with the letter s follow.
4h23m10s
